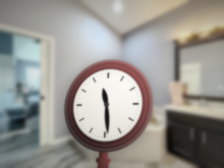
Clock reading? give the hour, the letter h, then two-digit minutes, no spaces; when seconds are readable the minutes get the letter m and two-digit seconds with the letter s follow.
11h29
